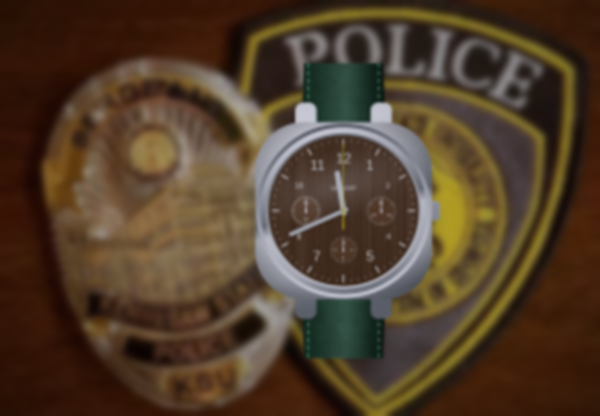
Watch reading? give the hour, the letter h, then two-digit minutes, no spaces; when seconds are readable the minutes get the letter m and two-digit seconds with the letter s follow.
11h41
